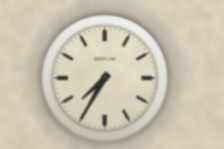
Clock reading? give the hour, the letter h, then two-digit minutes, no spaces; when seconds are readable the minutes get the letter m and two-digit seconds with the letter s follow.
7h35
